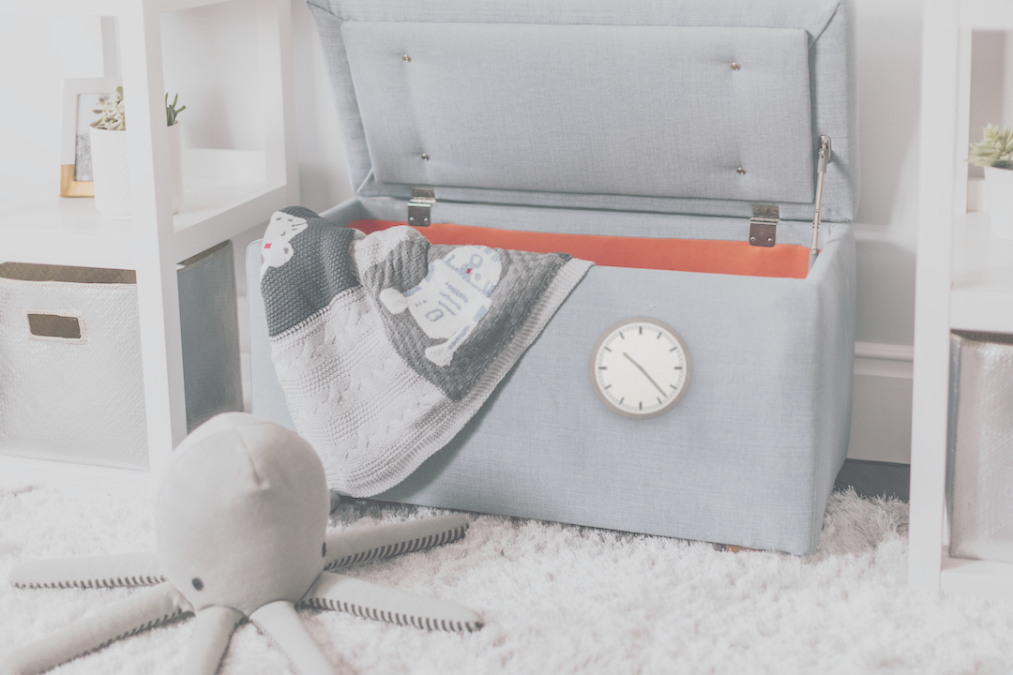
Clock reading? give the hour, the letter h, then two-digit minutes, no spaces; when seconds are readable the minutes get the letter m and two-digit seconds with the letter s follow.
10h23
